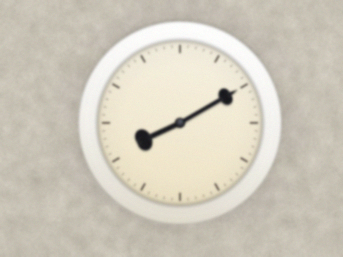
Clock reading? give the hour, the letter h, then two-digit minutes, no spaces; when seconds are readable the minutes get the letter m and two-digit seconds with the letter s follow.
8h10
